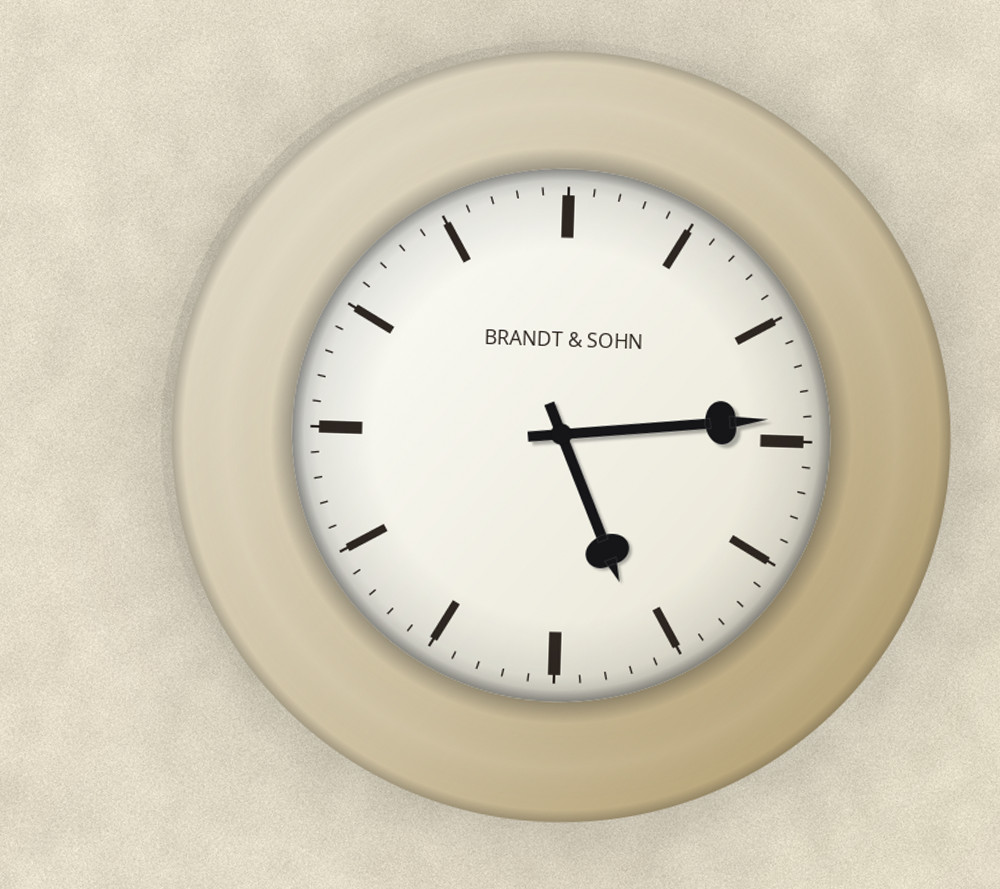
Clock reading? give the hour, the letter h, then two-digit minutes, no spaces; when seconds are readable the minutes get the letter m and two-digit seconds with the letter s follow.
5h14
